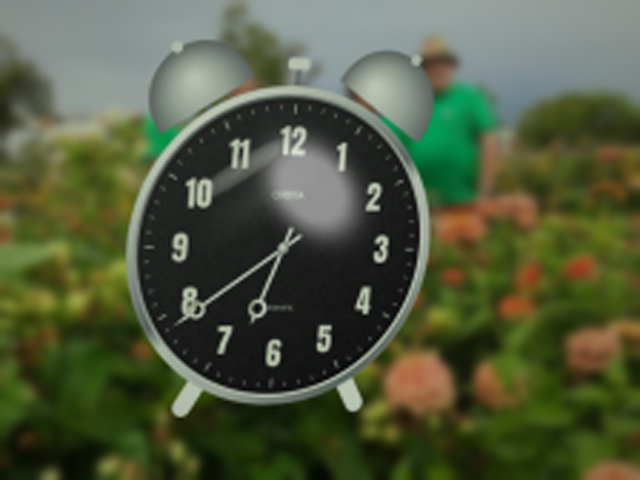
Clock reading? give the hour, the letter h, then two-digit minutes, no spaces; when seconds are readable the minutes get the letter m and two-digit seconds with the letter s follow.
6h39
